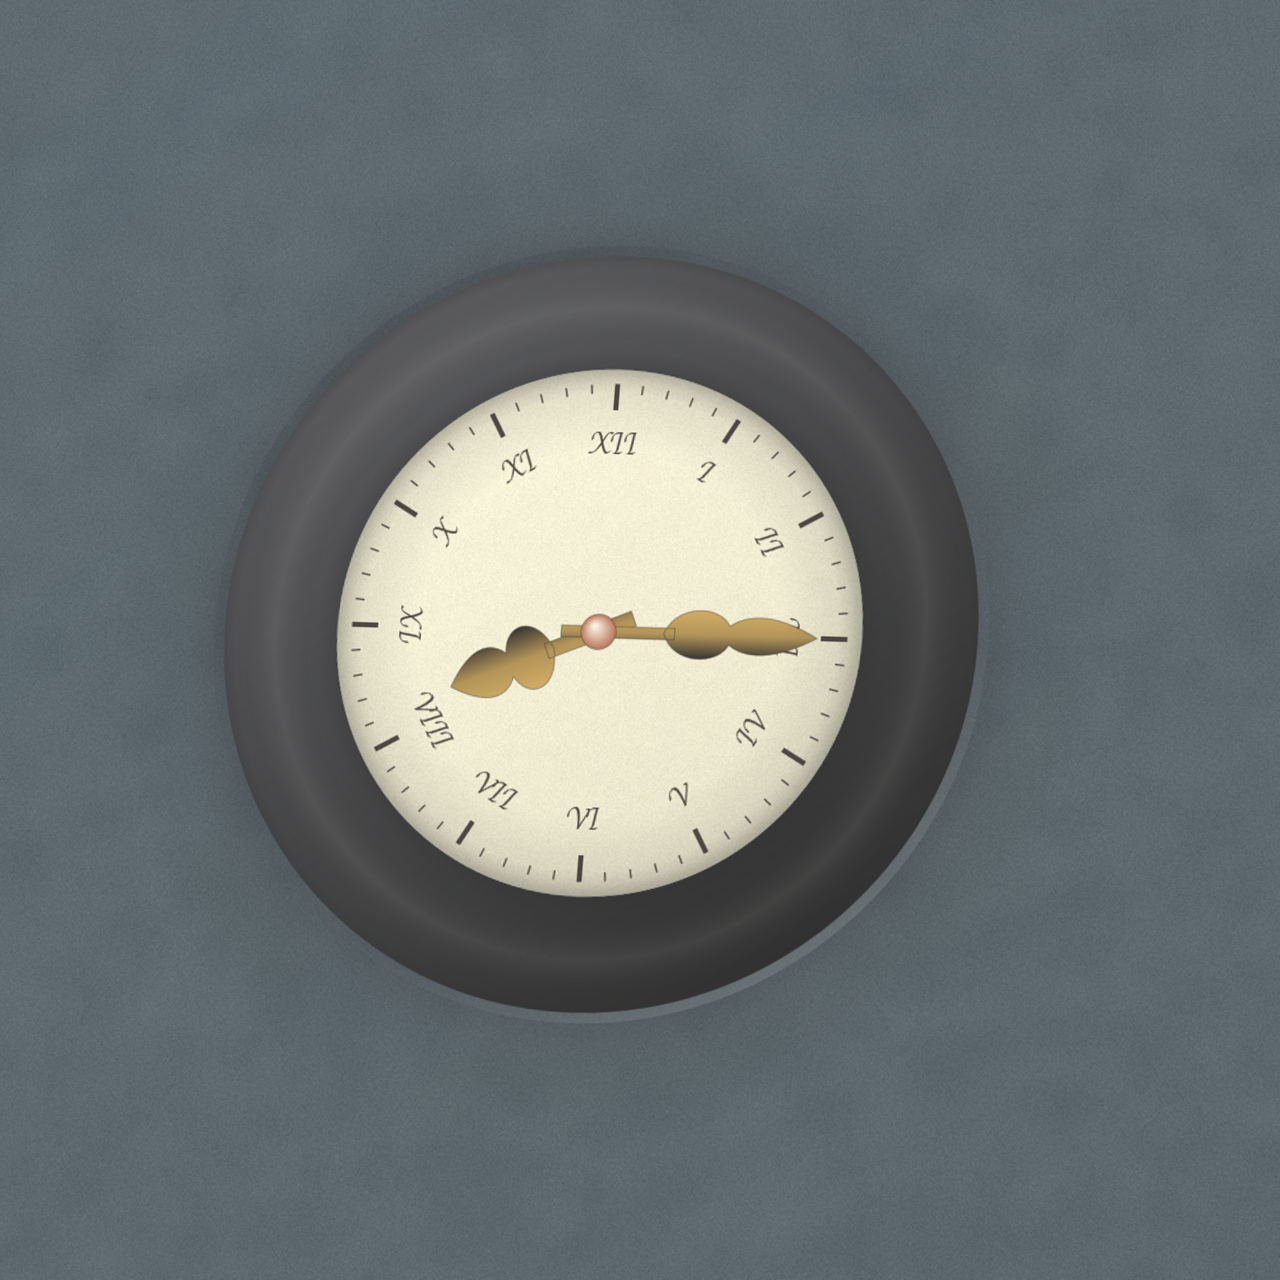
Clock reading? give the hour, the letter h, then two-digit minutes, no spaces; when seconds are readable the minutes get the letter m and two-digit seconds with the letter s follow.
8h15
